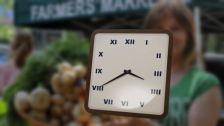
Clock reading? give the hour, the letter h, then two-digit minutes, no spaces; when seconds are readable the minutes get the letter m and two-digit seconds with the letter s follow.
3h40
